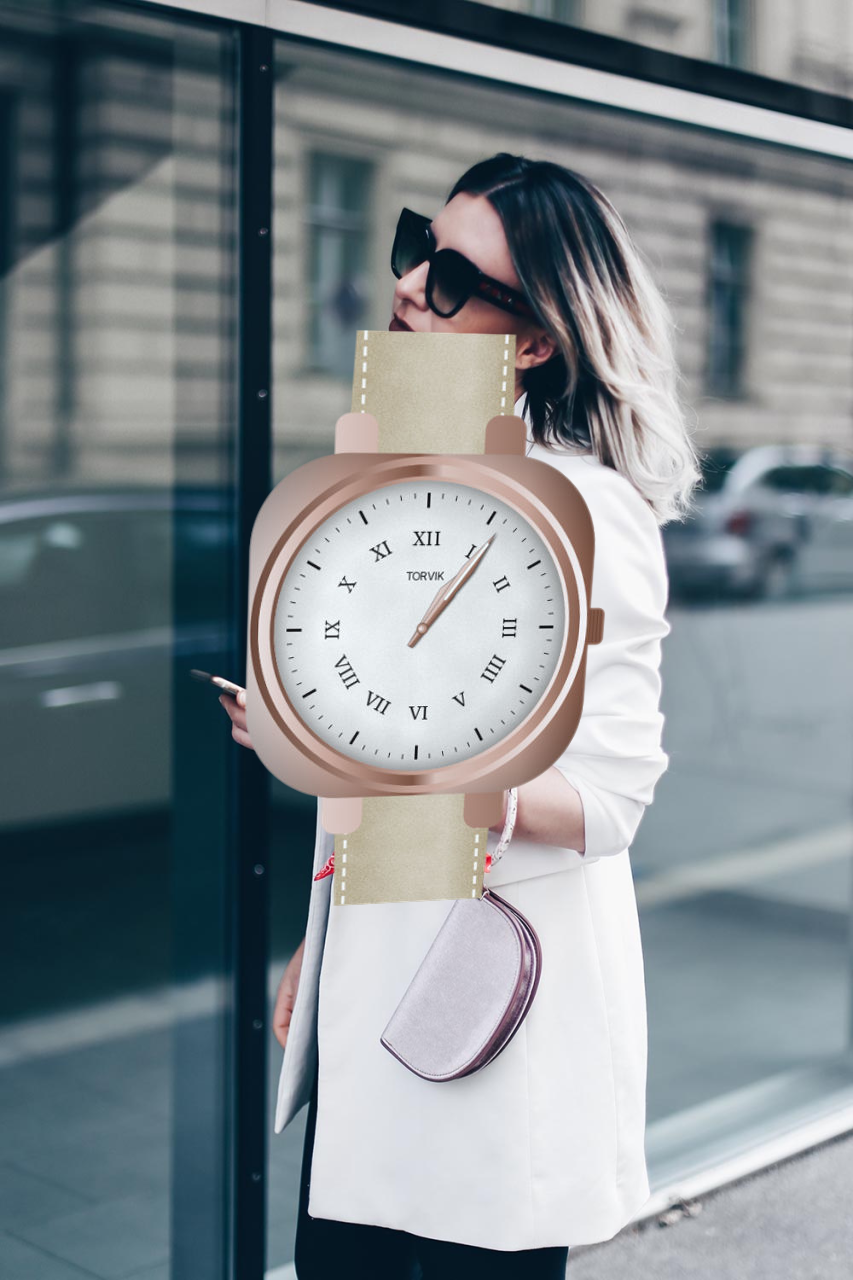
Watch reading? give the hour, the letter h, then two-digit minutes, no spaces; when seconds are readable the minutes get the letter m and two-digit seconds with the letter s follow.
1h06
